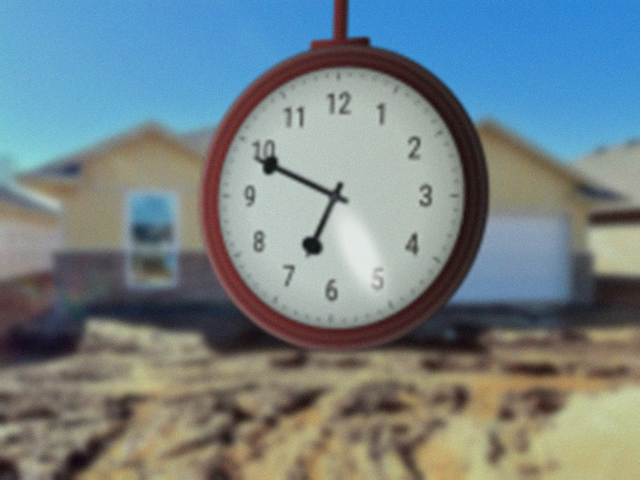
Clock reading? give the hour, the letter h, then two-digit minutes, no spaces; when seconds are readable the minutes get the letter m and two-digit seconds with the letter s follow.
6h49
